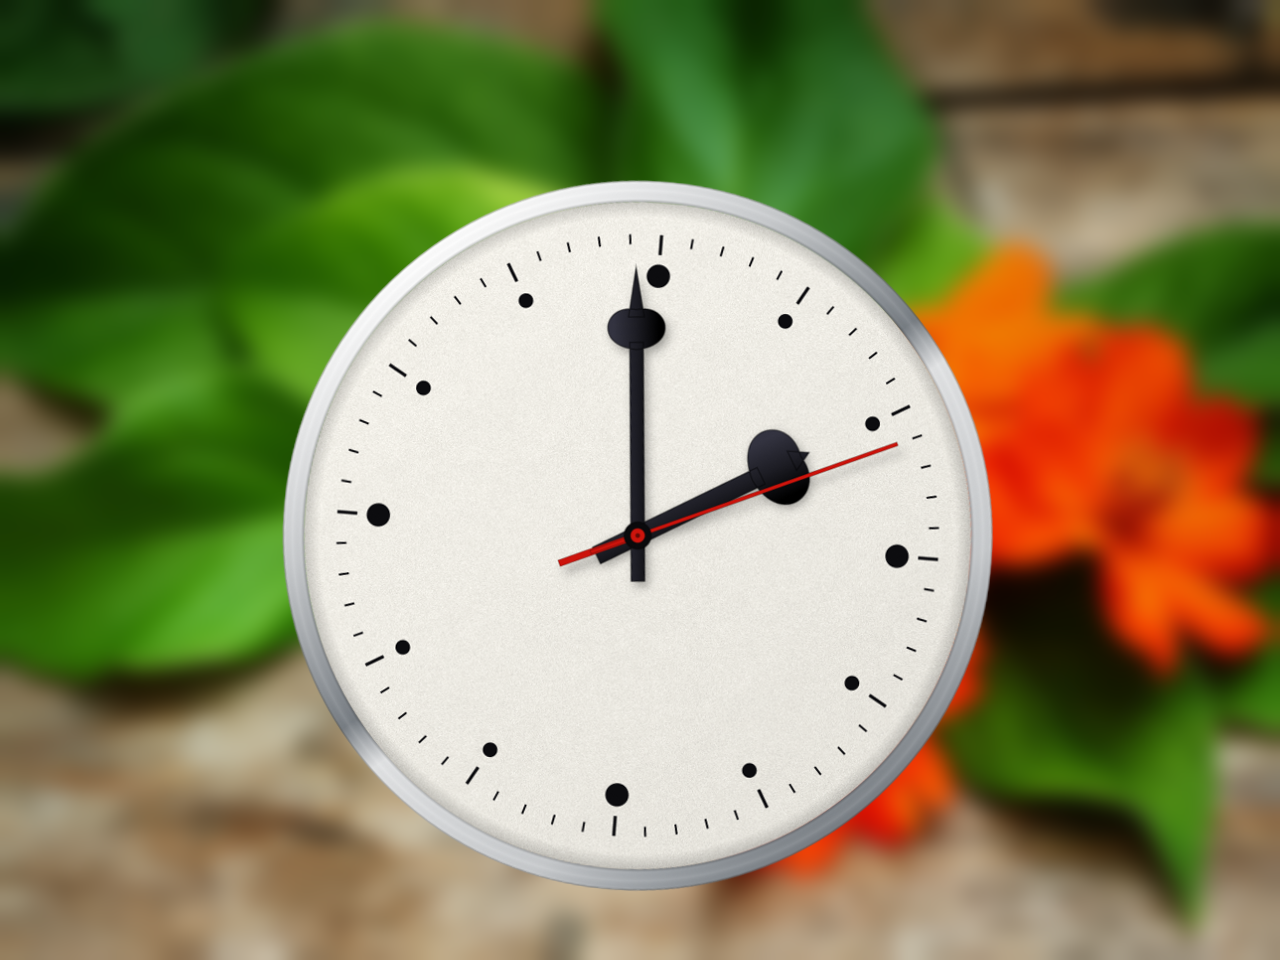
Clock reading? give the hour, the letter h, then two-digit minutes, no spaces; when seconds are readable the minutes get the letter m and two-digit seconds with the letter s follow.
1h59m11s
